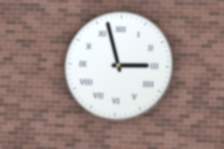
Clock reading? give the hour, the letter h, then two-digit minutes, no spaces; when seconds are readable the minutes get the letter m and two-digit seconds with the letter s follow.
2h57
